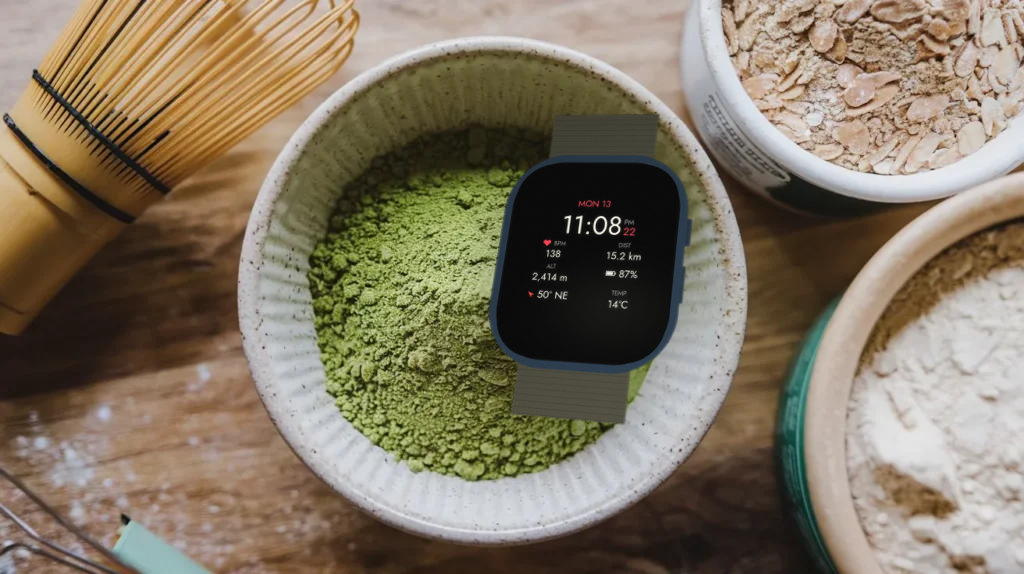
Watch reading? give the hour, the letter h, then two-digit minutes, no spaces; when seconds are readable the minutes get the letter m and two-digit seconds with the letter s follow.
11h08m22s
